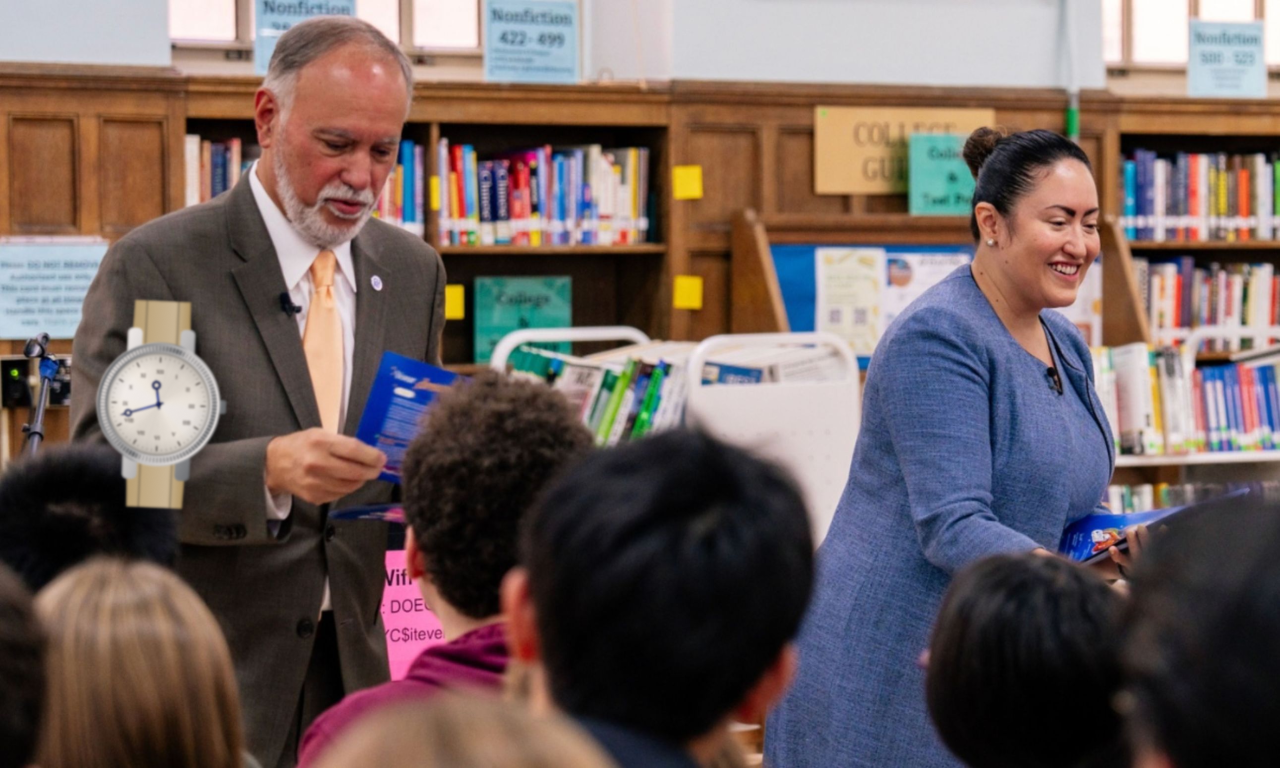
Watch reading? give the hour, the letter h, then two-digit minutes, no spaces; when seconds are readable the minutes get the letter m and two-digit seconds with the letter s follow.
11h42
